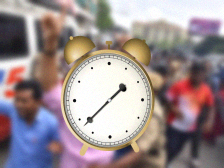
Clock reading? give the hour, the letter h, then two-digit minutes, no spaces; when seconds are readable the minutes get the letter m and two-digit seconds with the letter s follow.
1h38
